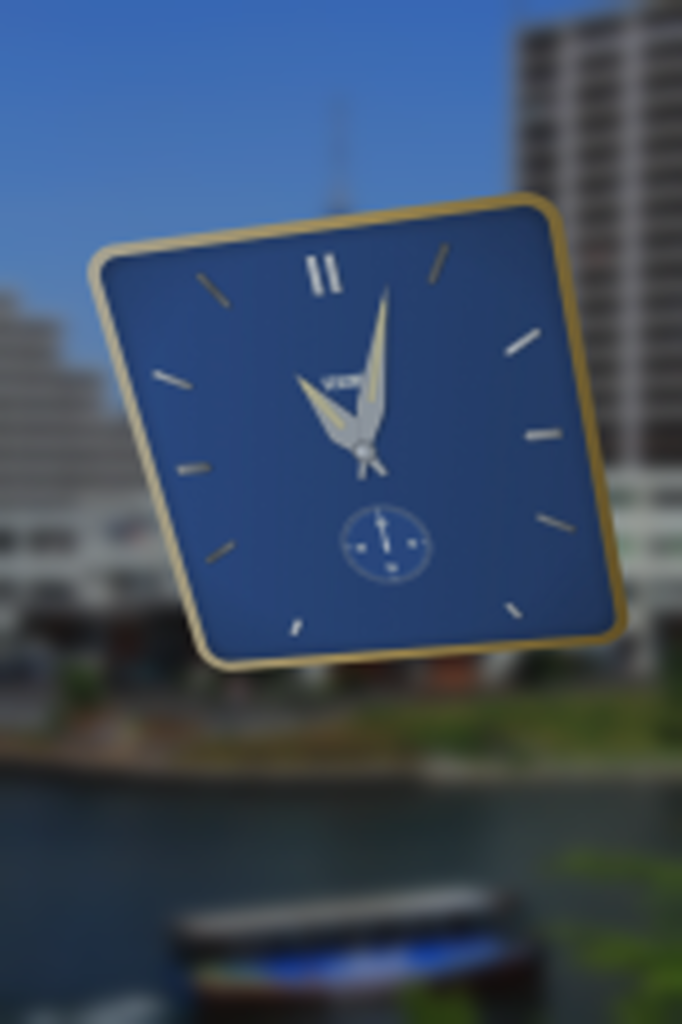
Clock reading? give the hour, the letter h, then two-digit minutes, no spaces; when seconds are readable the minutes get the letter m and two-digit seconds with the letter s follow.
11h03
